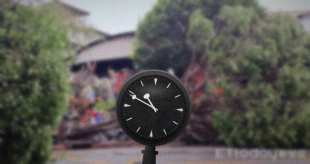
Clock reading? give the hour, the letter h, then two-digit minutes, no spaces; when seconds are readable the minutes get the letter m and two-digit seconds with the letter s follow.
10h49
